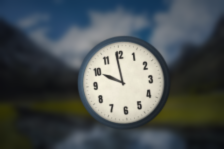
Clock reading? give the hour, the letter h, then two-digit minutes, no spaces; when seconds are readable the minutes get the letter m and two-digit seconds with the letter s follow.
9h59
